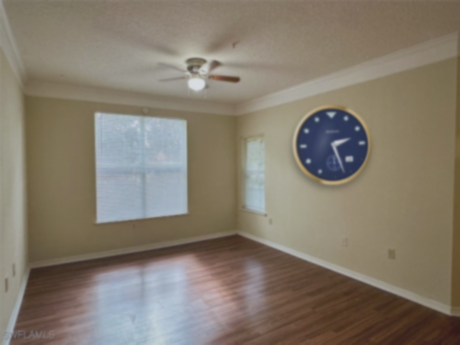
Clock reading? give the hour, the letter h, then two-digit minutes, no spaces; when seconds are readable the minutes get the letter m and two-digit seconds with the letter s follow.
2h27
